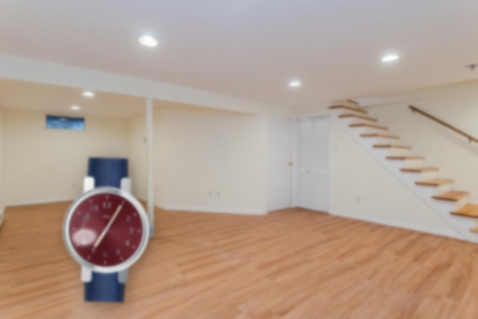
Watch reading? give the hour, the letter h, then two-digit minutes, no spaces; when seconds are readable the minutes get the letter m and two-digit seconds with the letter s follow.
7h05
